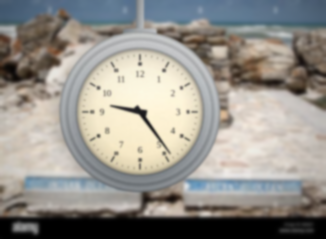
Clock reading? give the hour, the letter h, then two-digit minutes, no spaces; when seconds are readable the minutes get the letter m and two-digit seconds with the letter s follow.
9h24
